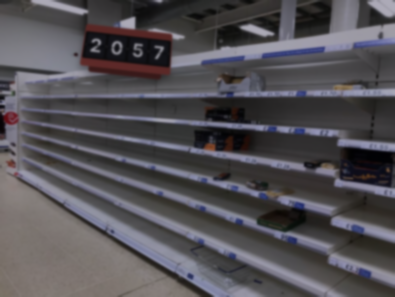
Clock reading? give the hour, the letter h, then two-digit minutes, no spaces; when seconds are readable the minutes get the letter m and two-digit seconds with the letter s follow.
20h57
